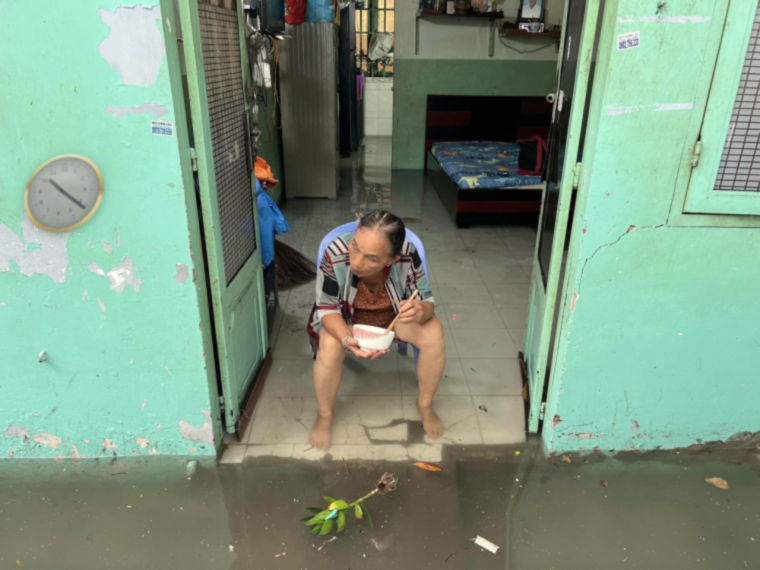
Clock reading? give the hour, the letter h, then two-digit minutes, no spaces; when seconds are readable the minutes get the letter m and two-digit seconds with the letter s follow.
10h21
